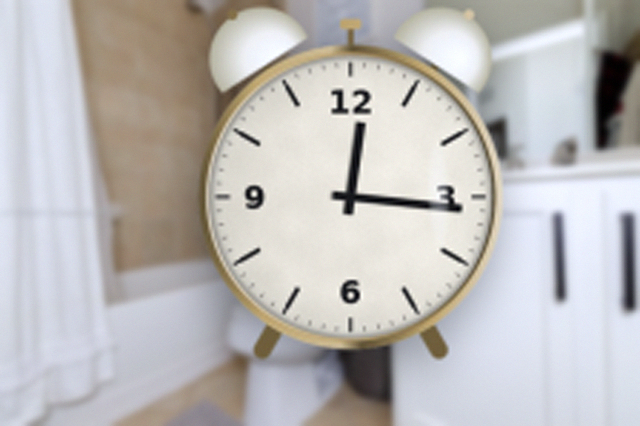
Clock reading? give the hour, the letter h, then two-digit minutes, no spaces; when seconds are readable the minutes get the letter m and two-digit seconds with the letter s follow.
12h16
